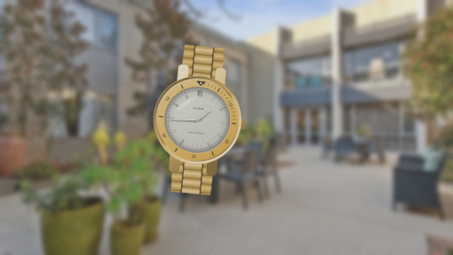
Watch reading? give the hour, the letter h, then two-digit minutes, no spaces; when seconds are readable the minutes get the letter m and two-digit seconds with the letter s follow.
1h44
